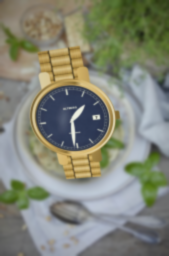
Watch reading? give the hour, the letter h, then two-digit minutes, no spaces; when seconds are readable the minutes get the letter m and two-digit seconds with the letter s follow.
1h31
